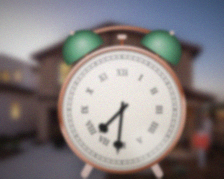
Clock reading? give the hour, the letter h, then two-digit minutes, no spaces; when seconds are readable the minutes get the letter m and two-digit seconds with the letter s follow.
7h31
